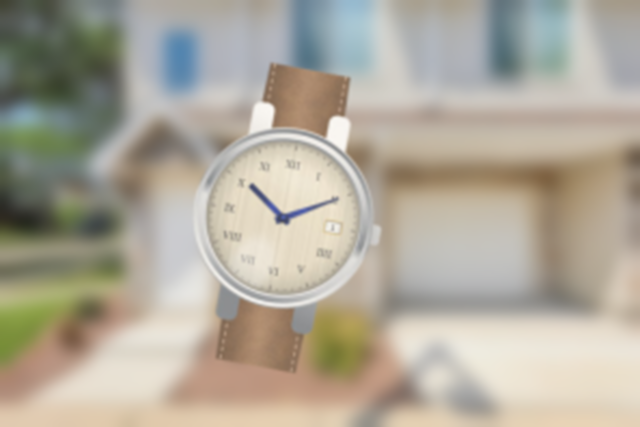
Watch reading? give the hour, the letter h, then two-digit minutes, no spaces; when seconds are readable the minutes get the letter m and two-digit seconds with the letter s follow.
10h10
